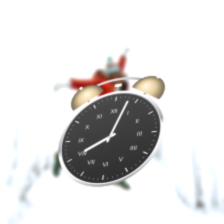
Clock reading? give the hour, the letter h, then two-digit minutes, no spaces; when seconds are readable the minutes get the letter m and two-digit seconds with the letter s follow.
8h03
